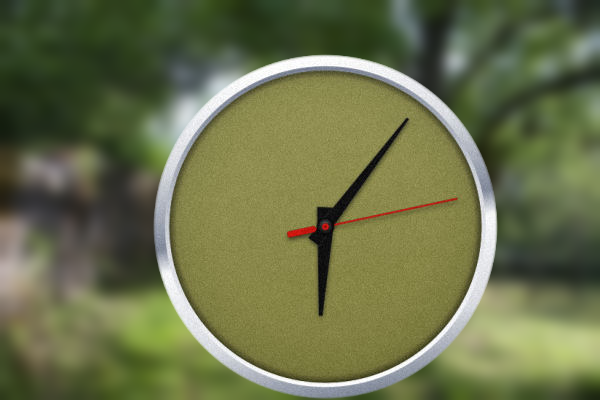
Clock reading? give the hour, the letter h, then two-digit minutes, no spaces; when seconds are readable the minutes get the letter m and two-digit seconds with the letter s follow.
6h06m13s
